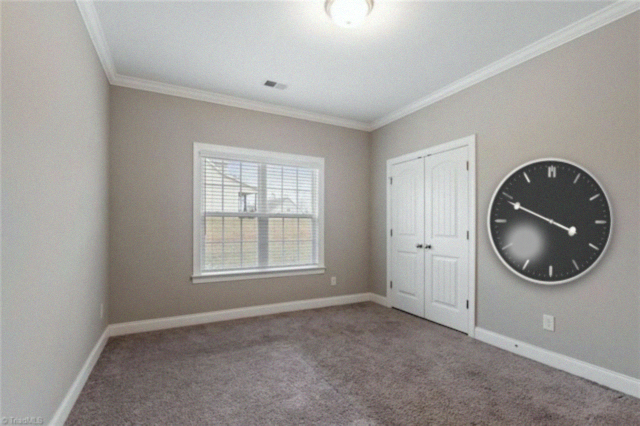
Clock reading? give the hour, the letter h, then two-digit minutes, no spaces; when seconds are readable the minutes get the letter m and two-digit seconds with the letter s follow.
3h49
